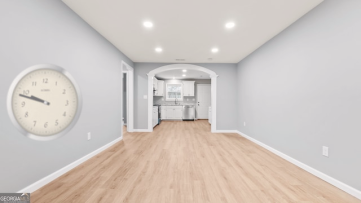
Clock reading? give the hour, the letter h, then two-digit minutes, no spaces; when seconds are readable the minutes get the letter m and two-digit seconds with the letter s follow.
9h48
